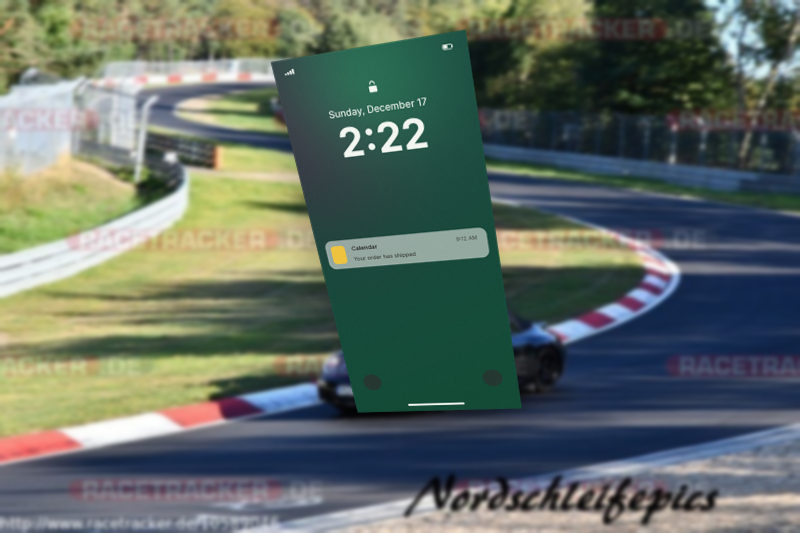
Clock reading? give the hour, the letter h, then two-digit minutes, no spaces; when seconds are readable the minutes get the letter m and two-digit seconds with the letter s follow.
2h22
